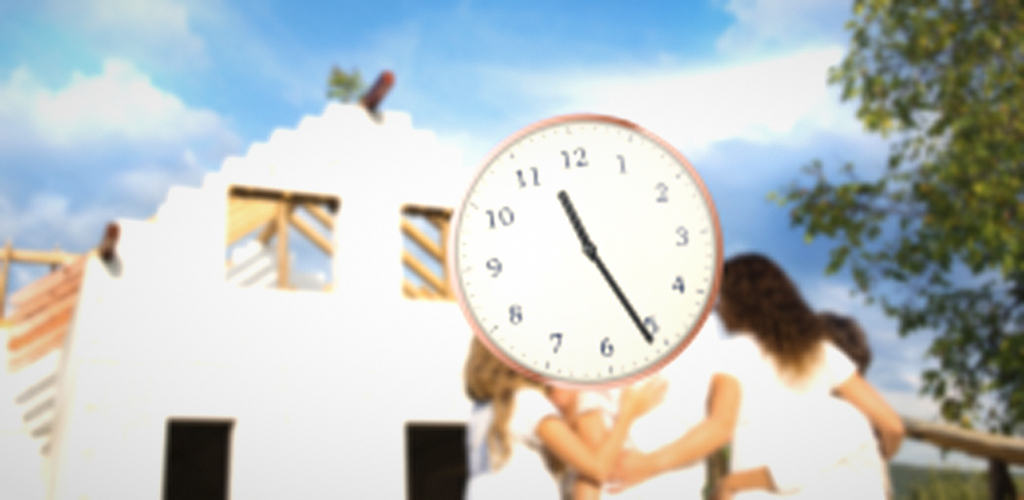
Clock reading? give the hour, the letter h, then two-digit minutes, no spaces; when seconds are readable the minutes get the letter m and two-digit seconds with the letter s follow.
11h26
